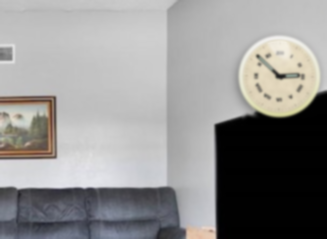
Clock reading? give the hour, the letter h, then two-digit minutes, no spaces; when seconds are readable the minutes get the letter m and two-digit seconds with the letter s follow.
2h52
